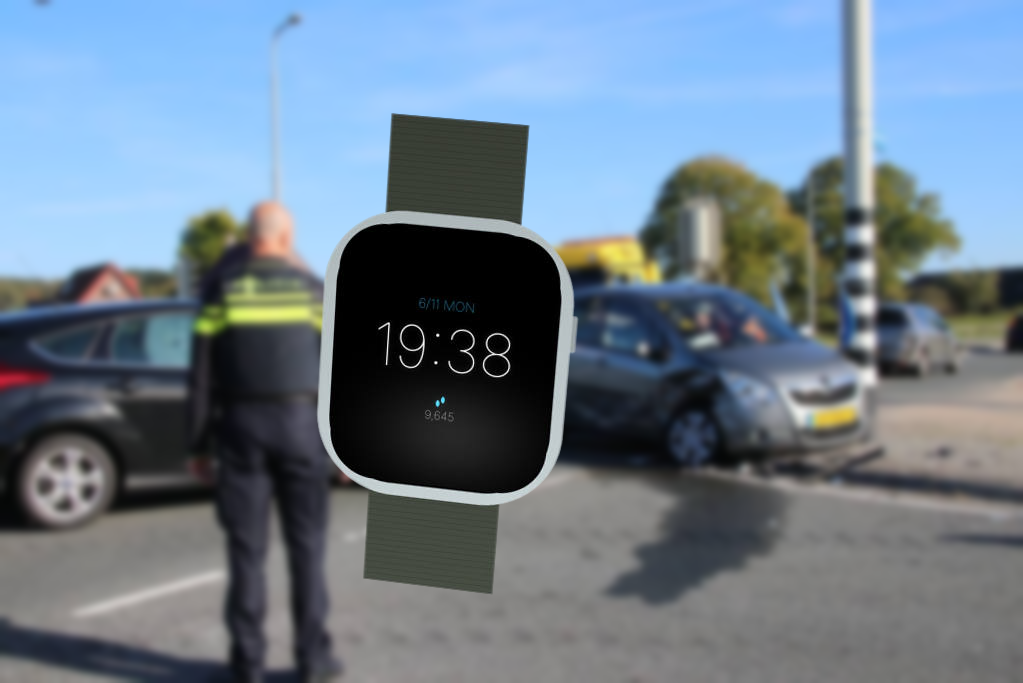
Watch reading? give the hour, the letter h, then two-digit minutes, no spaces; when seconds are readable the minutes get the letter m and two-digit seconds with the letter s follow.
19h38
